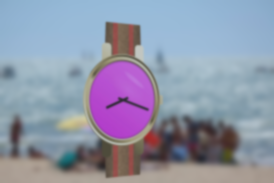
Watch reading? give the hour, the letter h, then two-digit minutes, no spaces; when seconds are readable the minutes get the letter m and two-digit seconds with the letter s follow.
8h18
